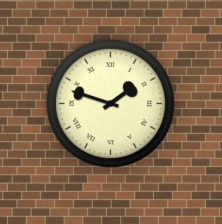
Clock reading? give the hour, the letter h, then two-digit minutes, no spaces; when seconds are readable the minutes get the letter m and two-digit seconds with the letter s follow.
1h48
